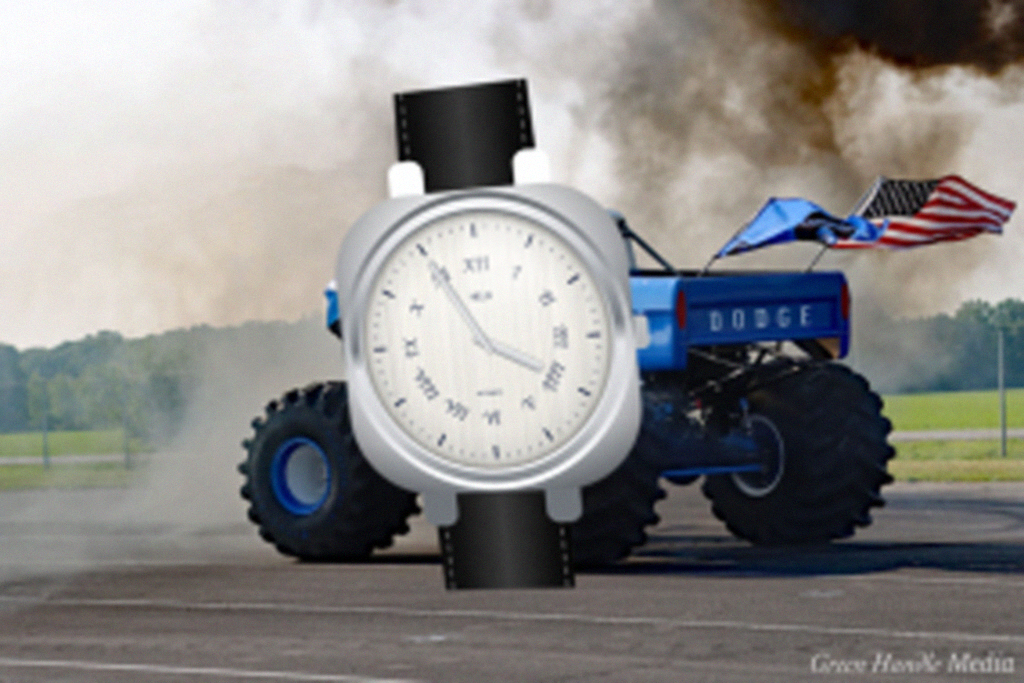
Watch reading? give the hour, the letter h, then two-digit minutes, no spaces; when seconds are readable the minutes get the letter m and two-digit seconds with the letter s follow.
3h55
